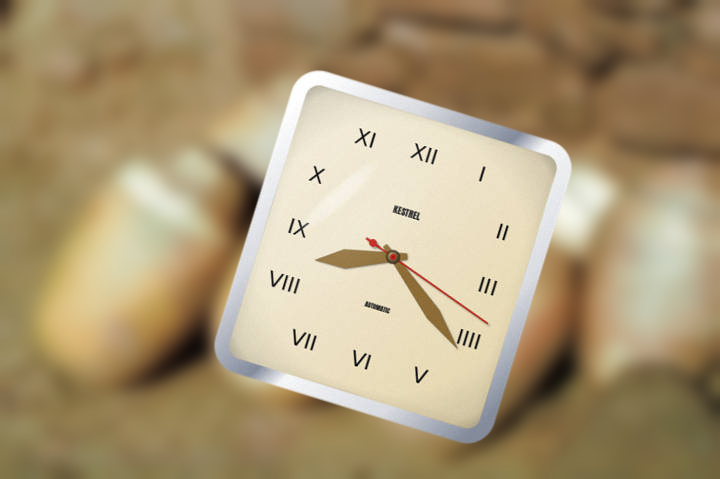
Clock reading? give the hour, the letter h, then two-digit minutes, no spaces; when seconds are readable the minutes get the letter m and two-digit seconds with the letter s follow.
8h21m18s
